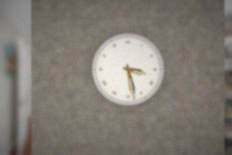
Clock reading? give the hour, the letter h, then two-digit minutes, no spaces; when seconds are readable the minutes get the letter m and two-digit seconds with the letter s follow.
3h28
